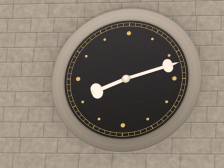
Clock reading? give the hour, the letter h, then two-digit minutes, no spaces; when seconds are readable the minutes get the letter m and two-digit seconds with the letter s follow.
8h12
